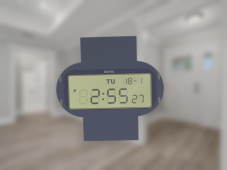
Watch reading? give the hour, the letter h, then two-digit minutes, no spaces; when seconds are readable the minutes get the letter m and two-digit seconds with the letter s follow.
2h55m27s
